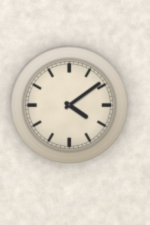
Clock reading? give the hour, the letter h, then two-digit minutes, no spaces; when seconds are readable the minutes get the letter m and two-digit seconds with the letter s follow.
4h09
